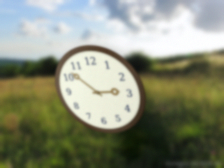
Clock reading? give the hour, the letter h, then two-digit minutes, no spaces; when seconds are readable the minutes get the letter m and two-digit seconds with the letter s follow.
2h52
